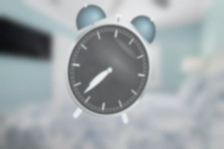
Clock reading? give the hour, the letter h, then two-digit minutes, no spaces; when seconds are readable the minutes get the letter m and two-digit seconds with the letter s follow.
7h37
